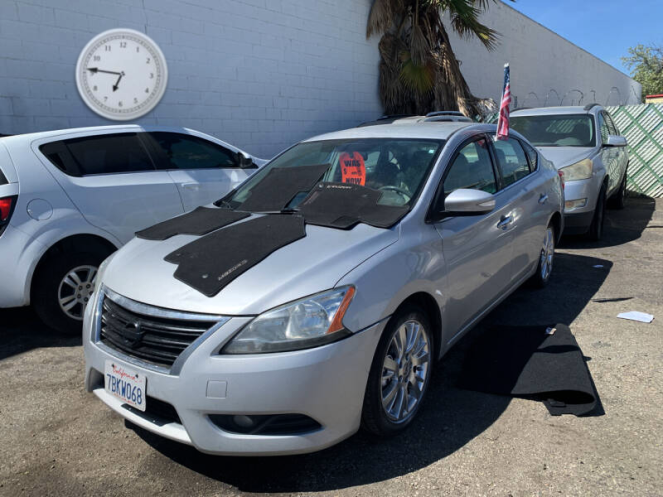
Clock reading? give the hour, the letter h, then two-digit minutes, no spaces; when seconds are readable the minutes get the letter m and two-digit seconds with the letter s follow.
6h46
